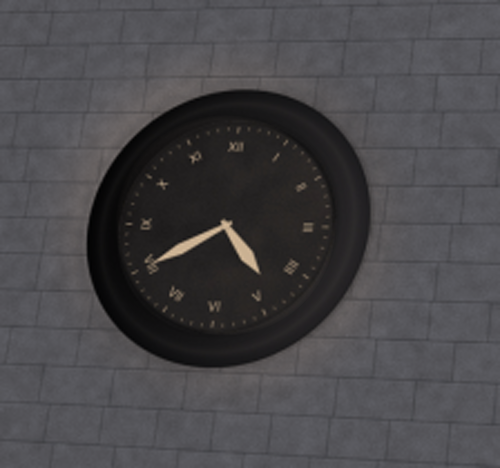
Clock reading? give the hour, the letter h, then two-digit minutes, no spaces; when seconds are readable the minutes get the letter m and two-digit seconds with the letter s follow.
4h40
